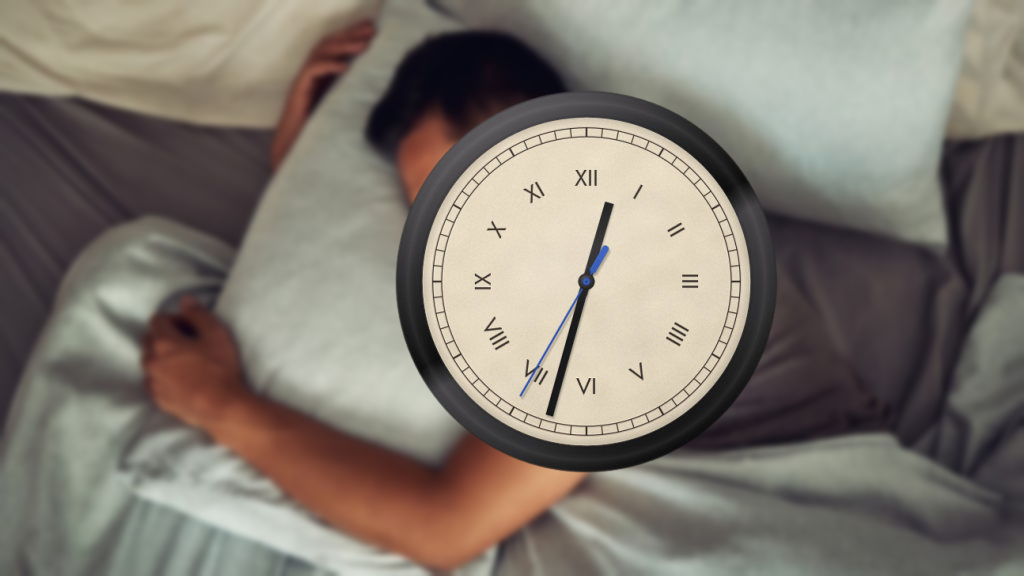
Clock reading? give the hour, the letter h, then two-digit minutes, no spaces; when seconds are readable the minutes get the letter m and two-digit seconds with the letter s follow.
12h32m35s
